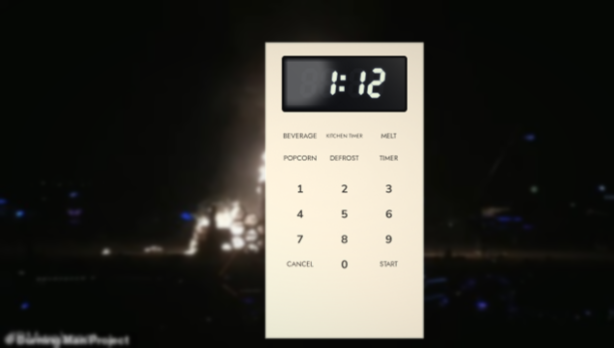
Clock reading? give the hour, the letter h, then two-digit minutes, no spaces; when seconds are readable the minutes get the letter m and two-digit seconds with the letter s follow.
1h12
